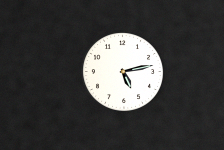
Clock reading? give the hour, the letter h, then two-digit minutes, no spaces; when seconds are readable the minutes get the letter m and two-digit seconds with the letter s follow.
5h13
